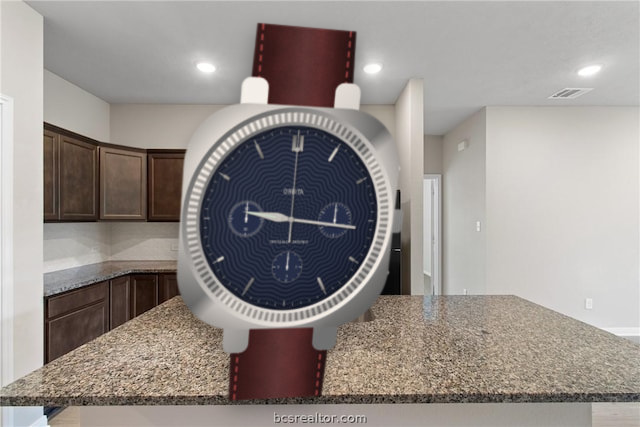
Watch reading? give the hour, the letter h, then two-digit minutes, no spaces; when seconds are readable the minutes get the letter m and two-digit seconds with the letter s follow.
9h16
